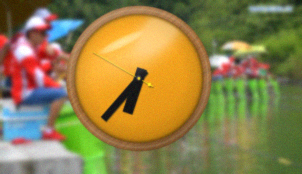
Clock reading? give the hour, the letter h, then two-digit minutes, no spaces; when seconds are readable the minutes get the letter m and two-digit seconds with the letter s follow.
6h36m50s
